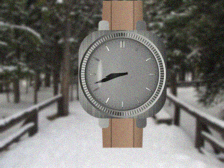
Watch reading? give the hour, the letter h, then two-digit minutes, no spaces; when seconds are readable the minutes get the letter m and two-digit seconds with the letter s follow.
8h42
